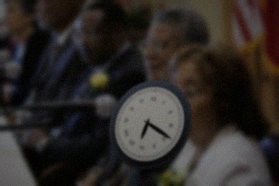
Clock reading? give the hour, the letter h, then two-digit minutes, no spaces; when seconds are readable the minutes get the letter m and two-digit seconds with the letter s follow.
6h19
